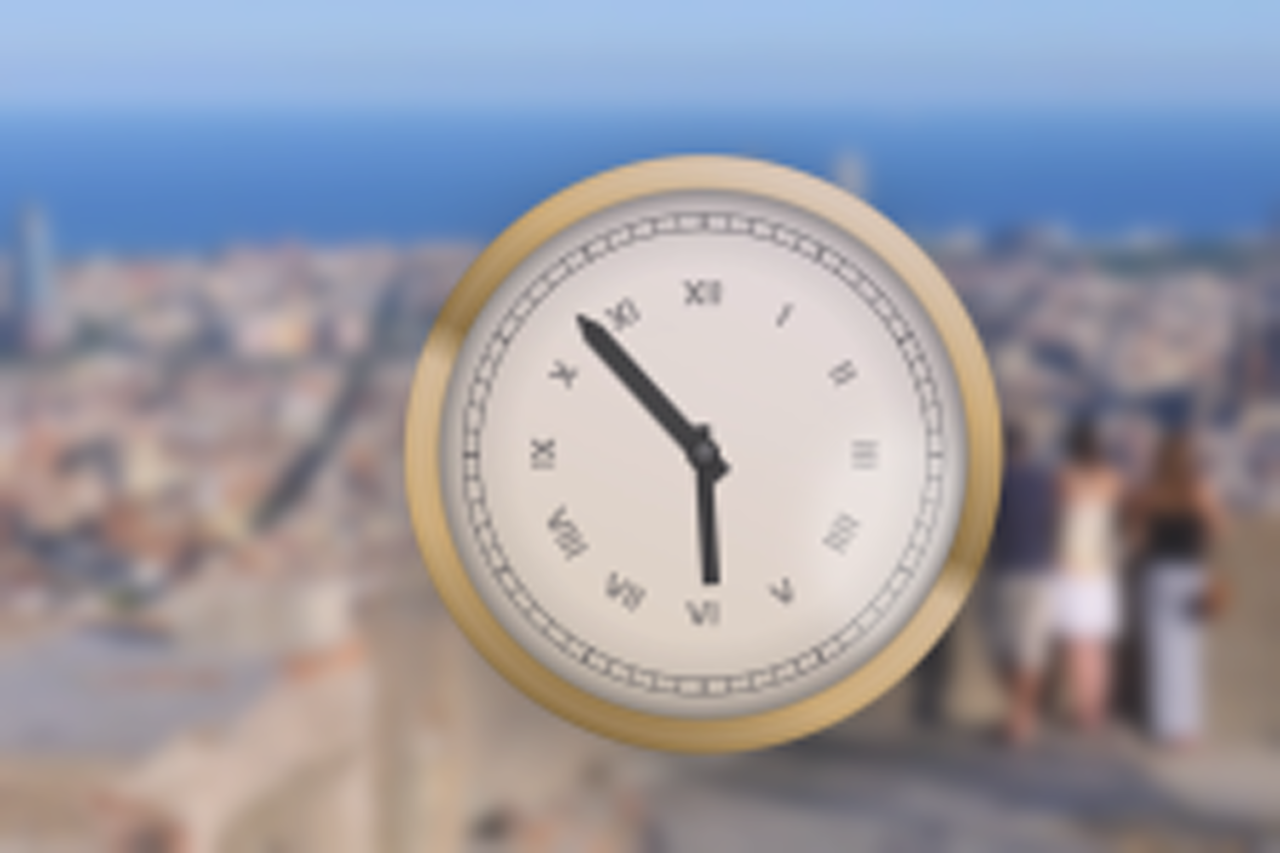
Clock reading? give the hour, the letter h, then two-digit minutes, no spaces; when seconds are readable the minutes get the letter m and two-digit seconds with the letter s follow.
5h53
